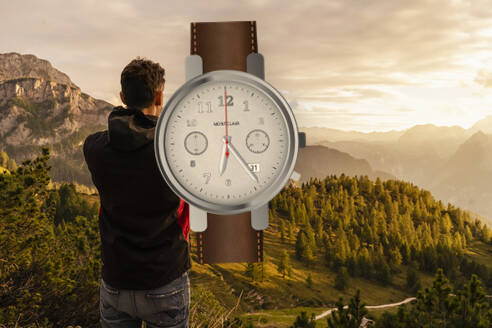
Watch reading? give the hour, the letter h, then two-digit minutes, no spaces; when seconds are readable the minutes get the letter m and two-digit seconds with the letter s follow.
6h24
